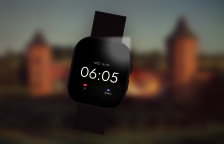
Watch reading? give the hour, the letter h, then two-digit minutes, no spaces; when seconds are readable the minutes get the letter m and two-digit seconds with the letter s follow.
6h05
